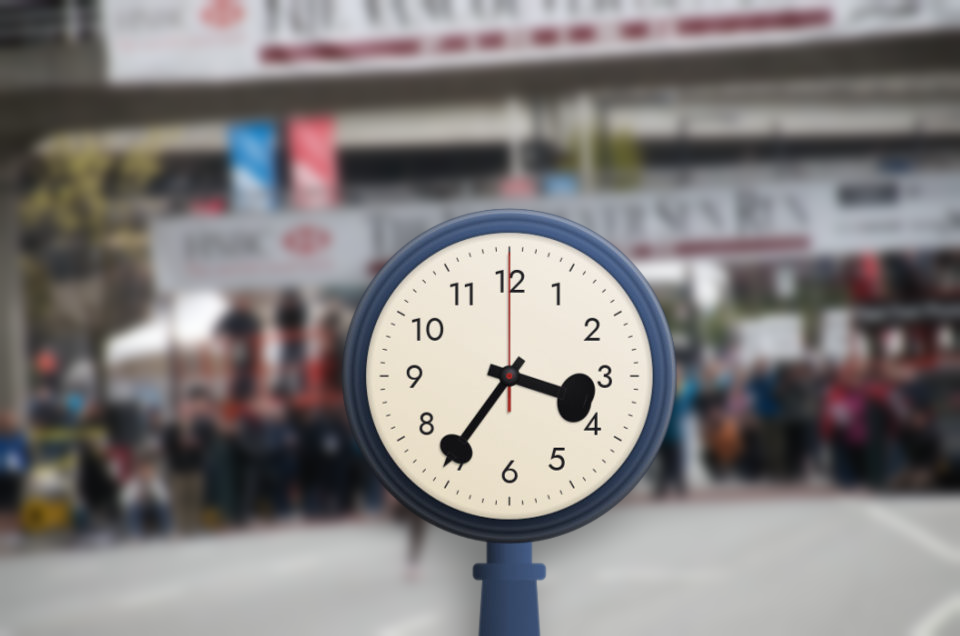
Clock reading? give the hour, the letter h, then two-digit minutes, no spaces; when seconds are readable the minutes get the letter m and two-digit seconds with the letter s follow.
3h36m00s
